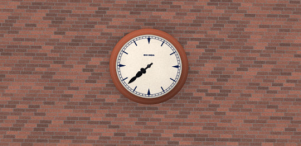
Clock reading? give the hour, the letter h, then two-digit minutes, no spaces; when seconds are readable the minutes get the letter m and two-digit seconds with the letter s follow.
7h38
